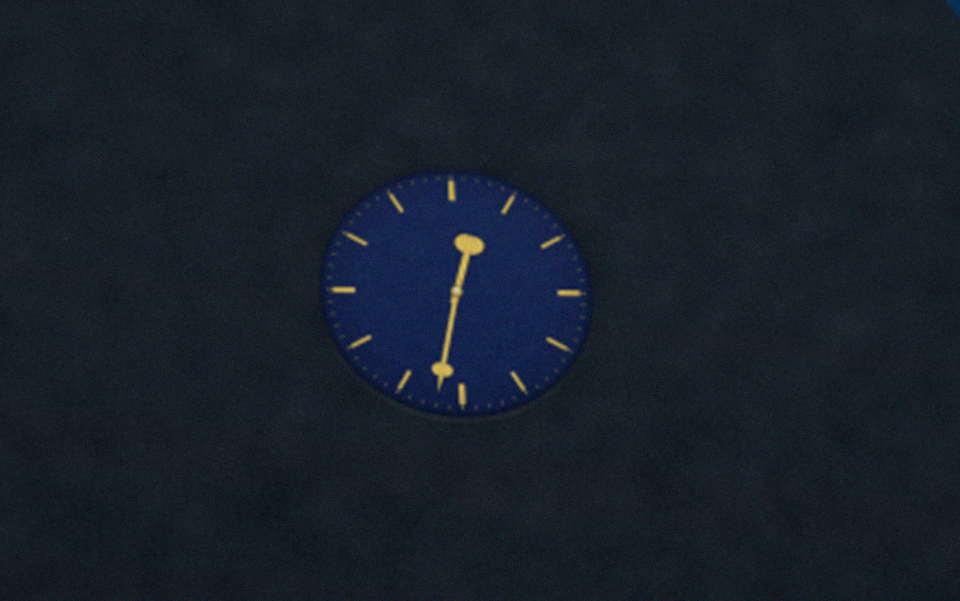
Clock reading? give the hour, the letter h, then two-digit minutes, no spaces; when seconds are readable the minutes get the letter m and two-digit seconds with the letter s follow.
12h32
